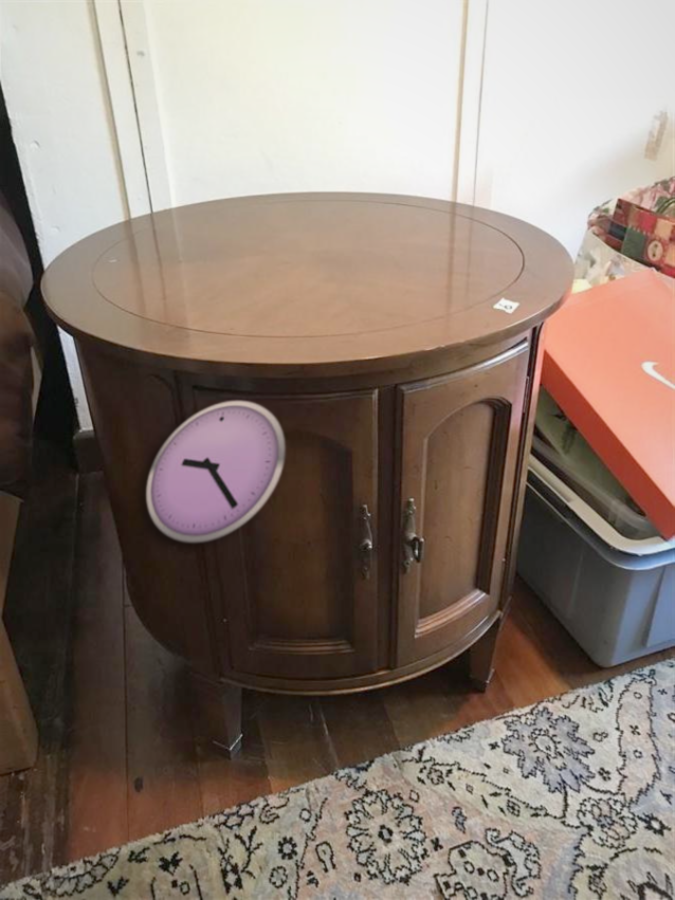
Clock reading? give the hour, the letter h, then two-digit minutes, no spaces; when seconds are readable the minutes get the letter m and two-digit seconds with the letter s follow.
9h23
